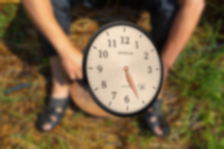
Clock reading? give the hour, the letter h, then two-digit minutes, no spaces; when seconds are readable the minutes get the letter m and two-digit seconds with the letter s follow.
5h26
